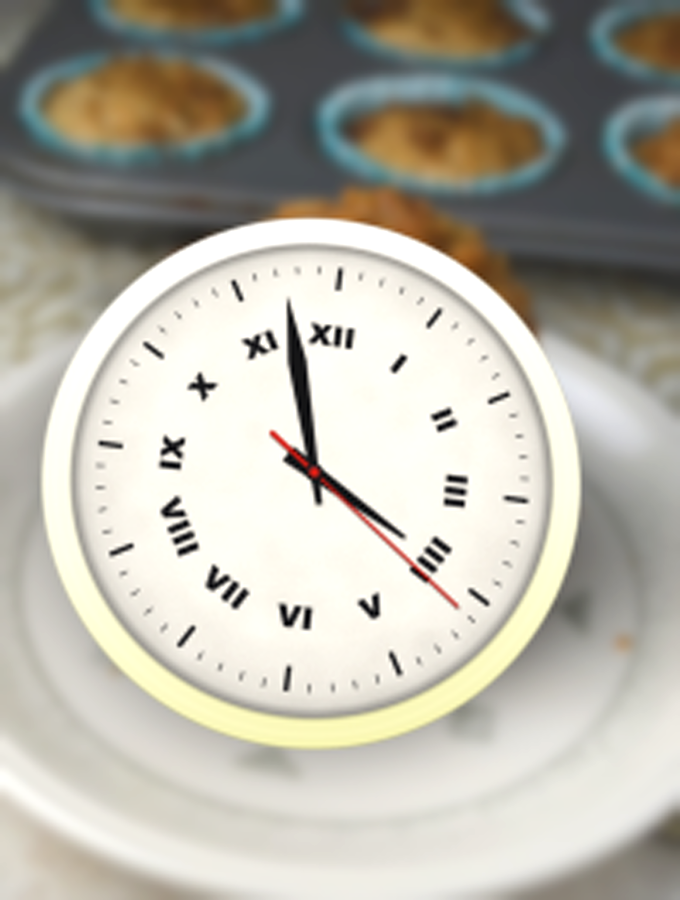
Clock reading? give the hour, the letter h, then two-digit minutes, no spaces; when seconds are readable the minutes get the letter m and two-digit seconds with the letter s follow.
3h57m21s
